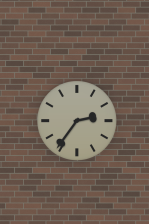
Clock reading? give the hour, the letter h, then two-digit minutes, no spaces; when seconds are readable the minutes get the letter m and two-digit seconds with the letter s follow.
2h36
